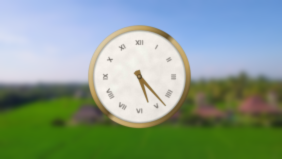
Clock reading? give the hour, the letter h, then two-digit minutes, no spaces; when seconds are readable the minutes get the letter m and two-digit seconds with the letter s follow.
5h23
